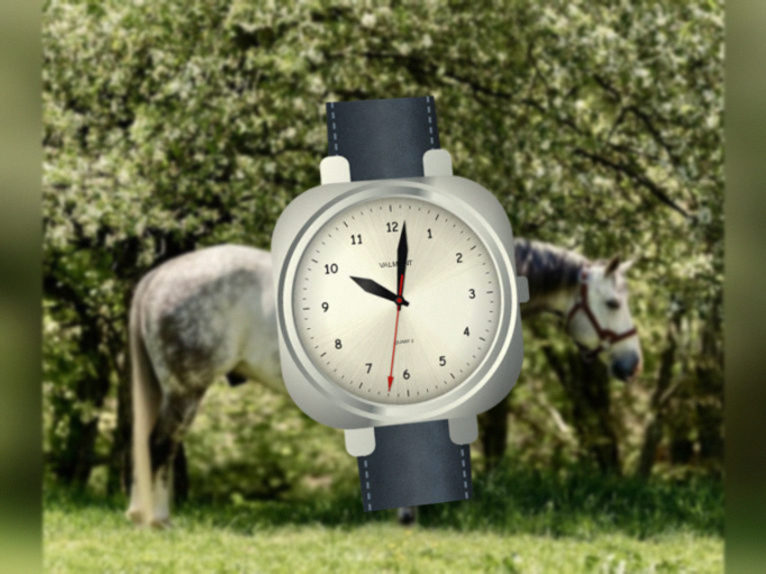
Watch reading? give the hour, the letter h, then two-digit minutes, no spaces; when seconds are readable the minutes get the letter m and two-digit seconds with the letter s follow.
10h01m32s
